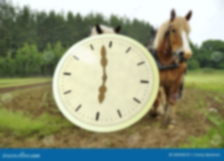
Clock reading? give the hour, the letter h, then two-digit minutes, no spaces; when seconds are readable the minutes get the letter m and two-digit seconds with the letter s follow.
5h58
